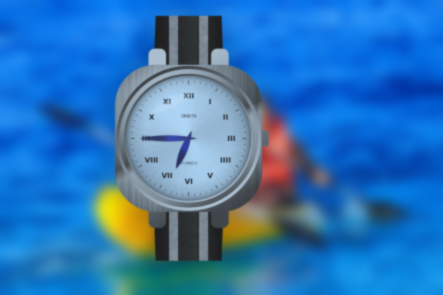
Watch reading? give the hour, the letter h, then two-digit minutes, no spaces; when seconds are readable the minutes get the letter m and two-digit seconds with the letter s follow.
6h45
